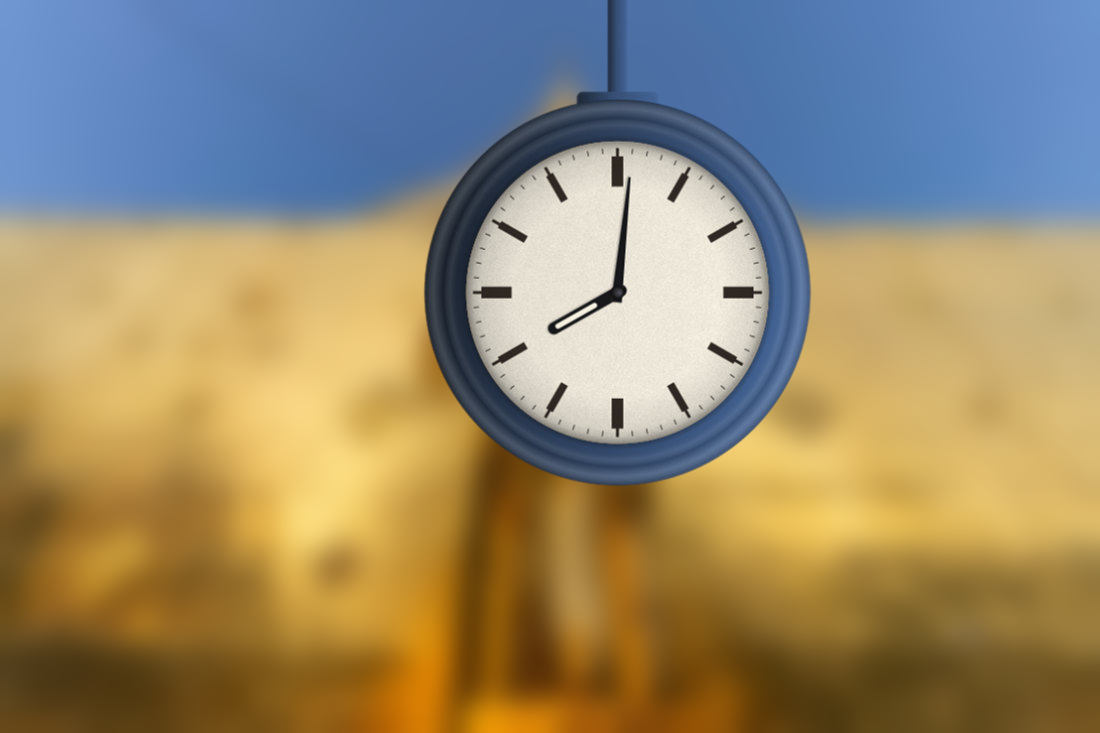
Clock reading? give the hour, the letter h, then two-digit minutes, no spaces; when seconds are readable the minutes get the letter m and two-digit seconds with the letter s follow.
8h01
